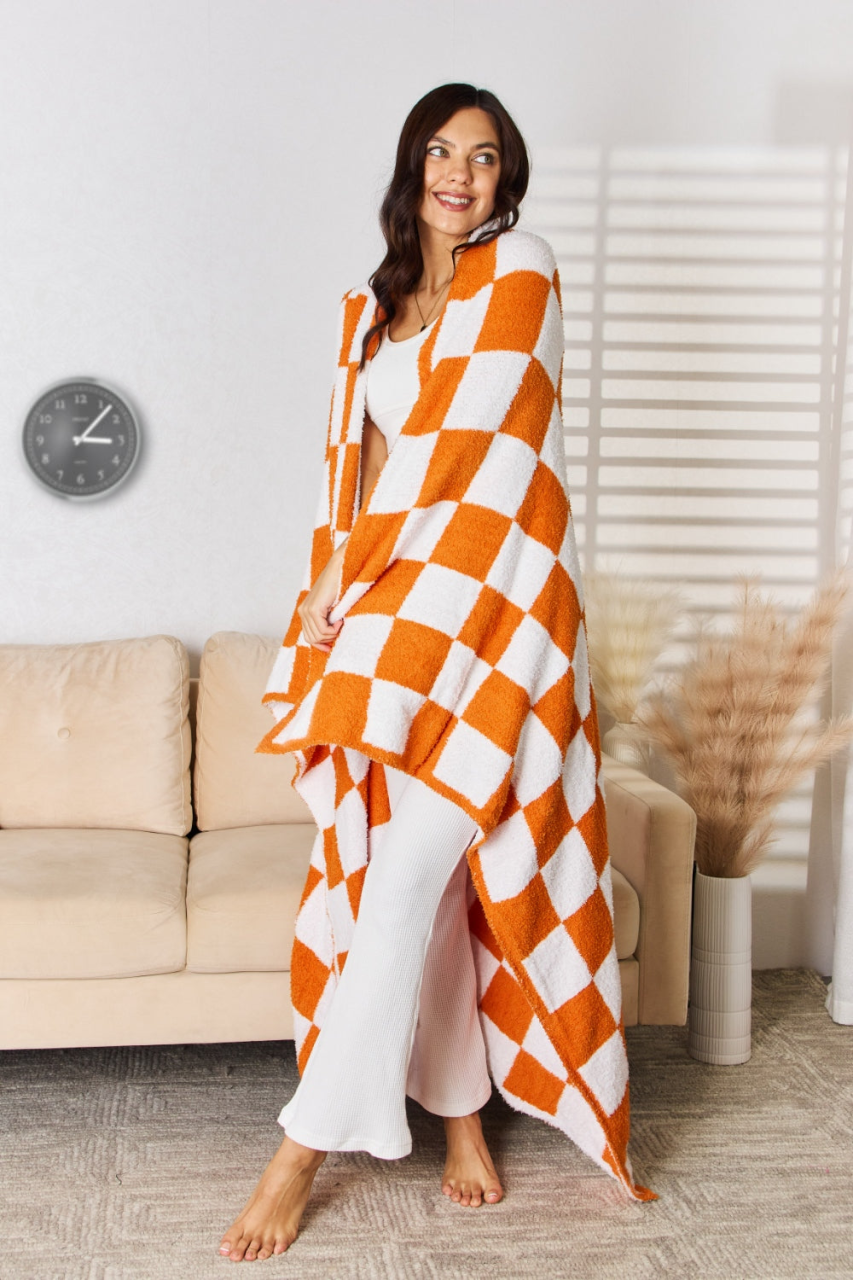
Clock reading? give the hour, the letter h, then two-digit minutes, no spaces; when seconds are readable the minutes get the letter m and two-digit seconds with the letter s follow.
3h07
